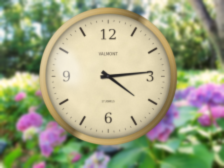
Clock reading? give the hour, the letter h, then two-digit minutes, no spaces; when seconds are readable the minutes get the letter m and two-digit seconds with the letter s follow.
4h14
